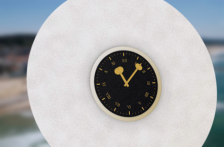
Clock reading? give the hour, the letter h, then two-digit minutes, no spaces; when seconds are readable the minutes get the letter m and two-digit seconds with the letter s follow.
11h07
